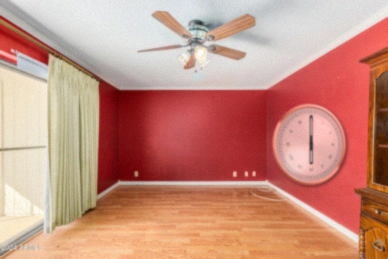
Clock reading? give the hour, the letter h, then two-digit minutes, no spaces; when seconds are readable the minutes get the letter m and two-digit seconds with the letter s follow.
6h00
